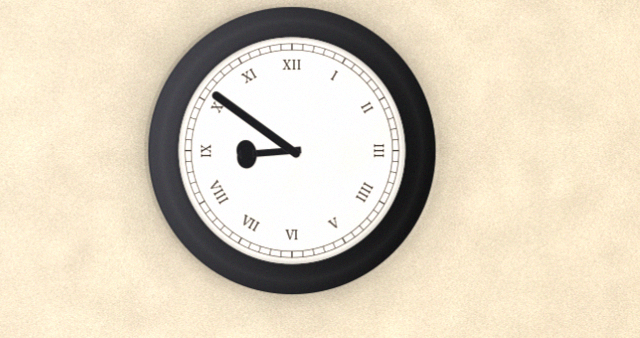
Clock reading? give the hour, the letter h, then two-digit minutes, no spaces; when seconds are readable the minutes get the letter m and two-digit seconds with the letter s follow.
8h51
